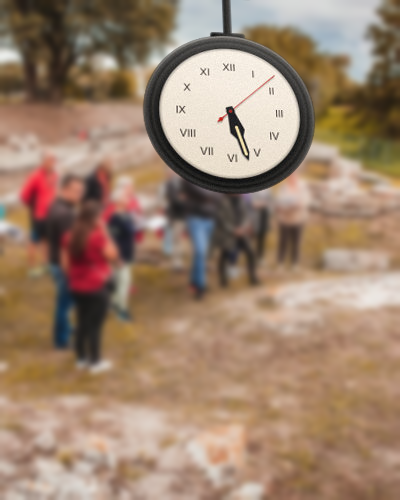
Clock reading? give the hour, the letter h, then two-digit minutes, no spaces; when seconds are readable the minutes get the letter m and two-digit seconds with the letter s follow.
5h27m08s
